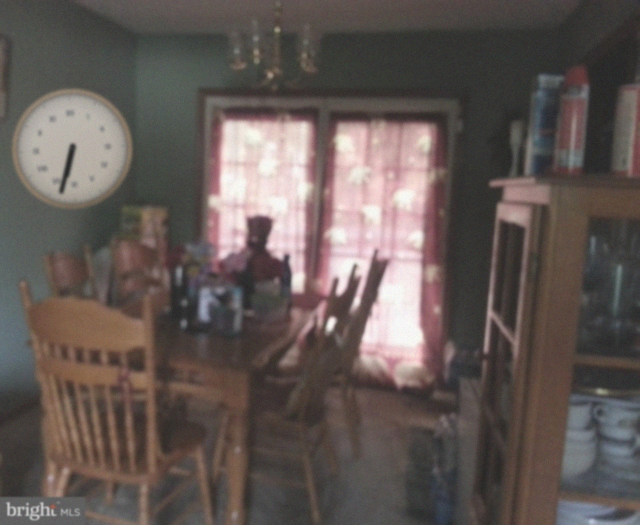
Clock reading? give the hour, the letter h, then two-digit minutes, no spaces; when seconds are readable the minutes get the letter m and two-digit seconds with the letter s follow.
6h33
